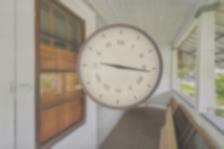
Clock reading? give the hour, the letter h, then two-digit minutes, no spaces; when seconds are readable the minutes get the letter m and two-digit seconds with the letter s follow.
9h16
